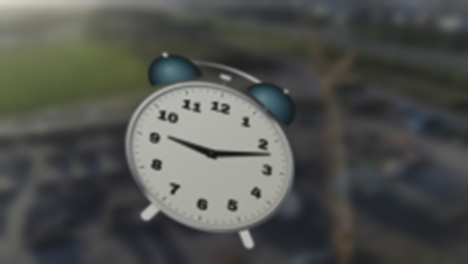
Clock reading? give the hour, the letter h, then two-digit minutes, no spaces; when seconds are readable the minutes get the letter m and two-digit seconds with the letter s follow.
9h12
